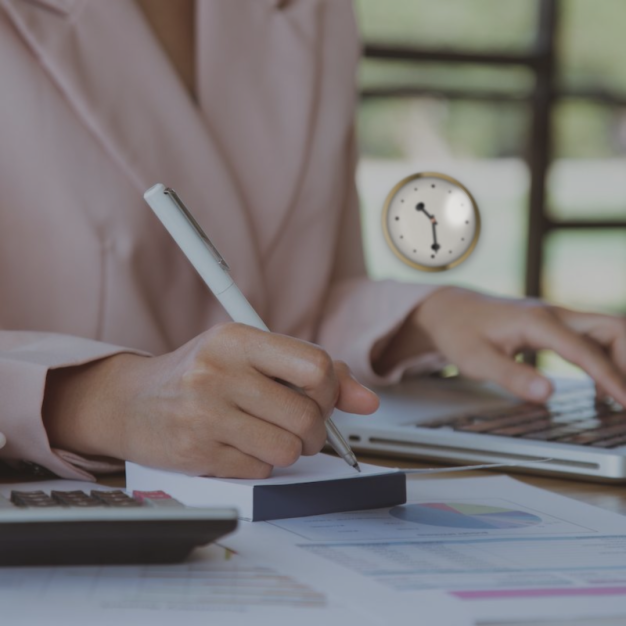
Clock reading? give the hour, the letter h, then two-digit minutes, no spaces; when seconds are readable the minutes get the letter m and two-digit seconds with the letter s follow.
10h29
